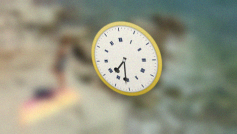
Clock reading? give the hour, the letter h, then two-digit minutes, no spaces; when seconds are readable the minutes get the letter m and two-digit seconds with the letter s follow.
7h31
